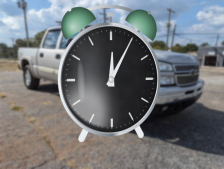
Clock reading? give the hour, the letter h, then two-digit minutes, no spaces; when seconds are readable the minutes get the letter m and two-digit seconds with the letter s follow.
12h05
